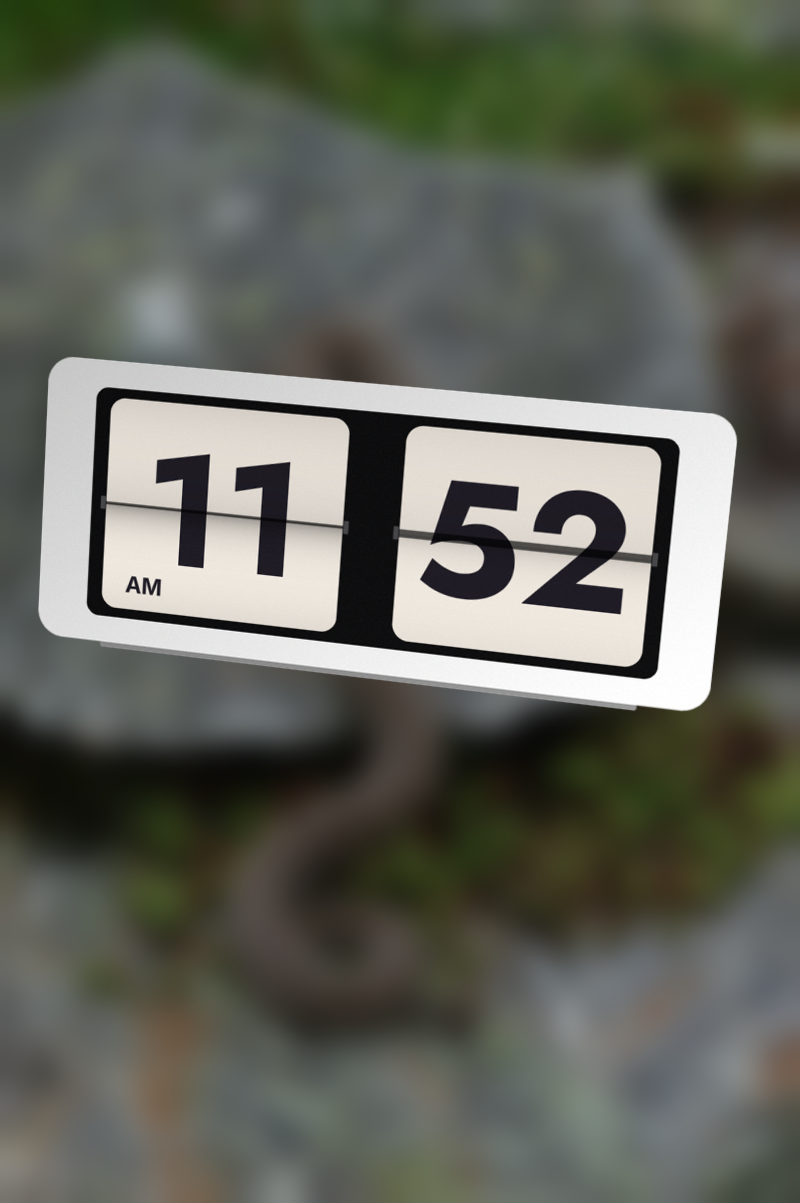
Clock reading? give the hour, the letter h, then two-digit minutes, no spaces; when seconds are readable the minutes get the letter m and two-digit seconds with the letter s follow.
11h52
